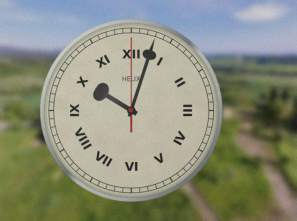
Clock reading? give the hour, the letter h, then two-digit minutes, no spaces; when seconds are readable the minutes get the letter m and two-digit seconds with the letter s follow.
10h03m00s
